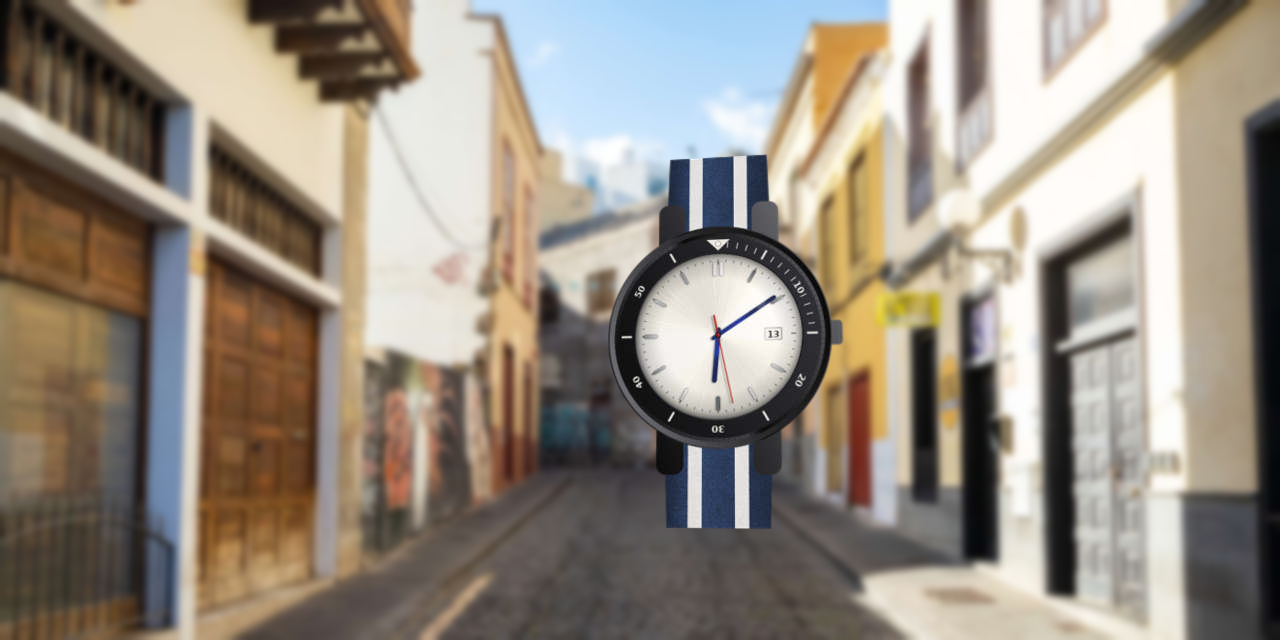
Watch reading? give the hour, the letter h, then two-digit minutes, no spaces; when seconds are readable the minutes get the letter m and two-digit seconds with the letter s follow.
6h09m28s
